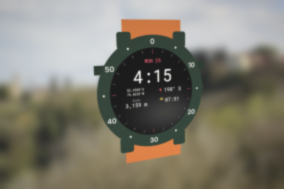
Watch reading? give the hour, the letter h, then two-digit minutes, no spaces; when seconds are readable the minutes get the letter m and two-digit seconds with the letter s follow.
4h15
